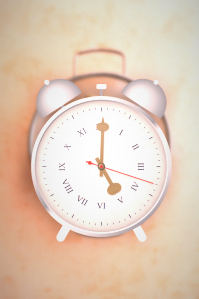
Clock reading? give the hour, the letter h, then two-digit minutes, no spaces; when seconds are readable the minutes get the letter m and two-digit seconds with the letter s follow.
5h00m18s
